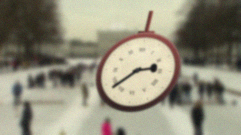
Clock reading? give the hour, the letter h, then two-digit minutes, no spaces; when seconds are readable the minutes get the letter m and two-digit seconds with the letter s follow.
2h38
